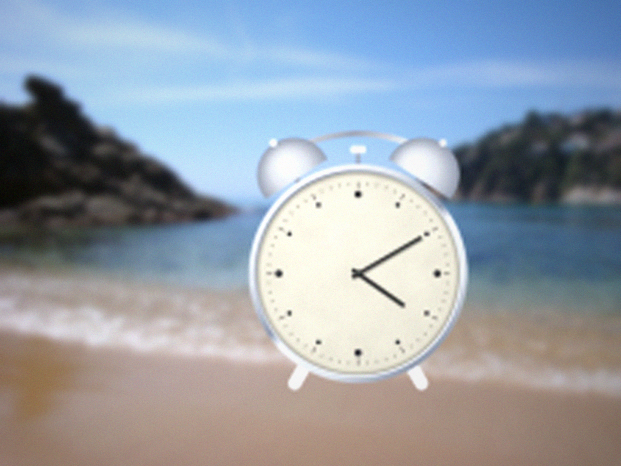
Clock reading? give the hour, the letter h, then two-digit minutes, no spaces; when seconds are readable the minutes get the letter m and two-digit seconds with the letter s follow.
4h10
